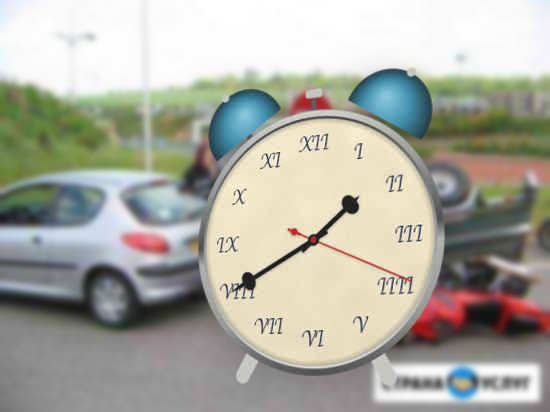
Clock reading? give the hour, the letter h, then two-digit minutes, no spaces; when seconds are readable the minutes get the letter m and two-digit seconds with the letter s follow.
1h40m19s
